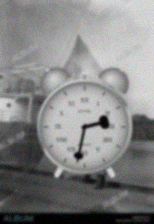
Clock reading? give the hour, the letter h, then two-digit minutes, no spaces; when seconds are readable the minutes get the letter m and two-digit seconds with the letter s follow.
2h32
